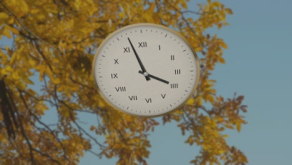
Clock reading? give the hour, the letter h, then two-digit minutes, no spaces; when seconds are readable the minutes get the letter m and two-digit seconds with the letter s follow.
3h57
